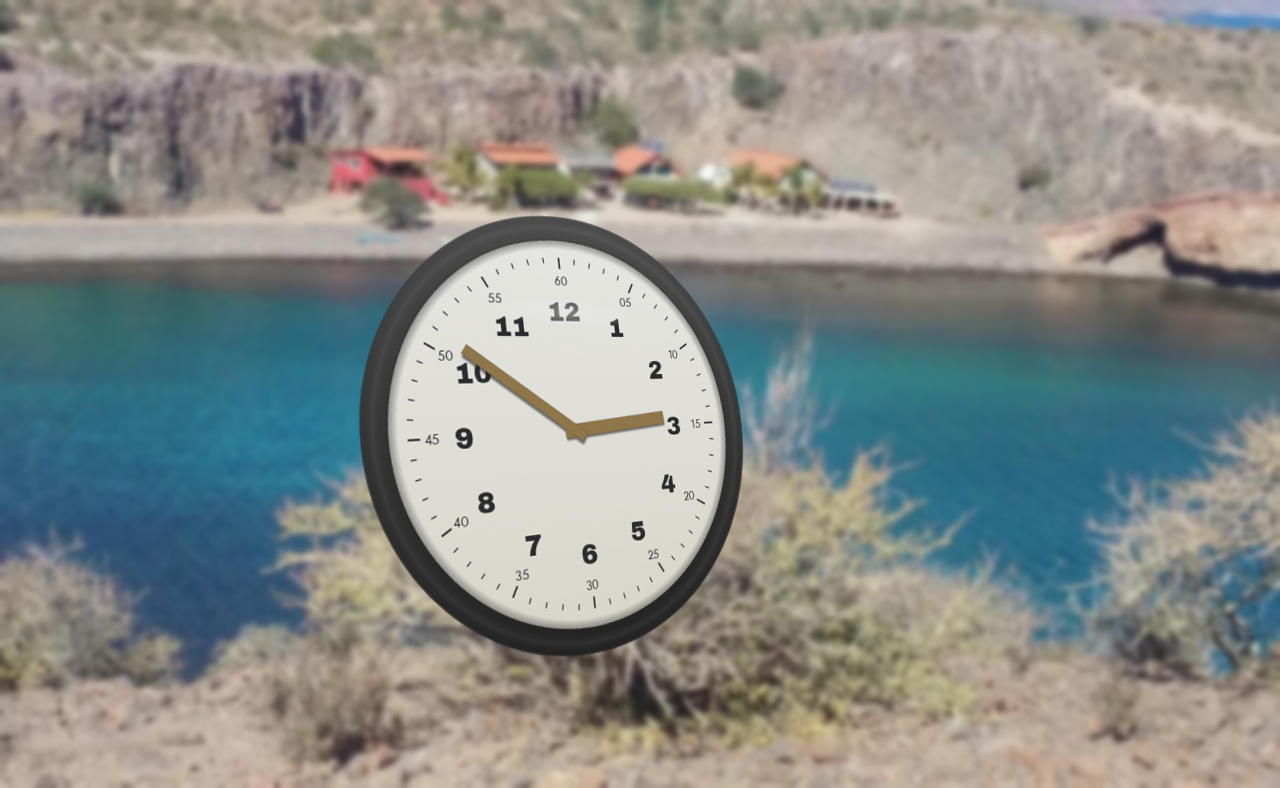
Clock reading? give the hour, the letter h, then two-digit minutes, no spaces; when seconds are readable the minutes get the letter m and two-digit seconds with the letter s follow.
2h51
